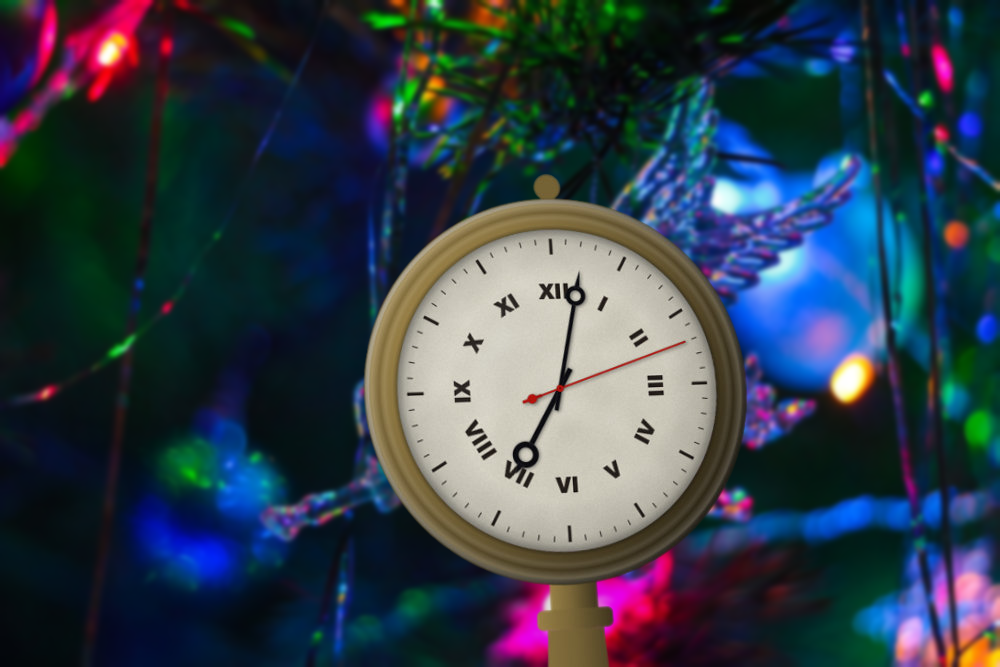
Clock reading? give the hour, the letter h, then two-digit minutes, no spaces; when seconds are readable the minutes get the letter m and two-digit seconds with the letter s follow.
7h02m12s
